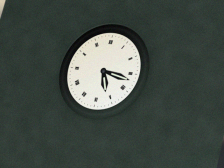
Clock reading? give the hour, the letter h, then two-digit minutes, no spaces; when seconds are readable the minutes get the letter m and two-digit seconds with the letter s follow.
5h17
